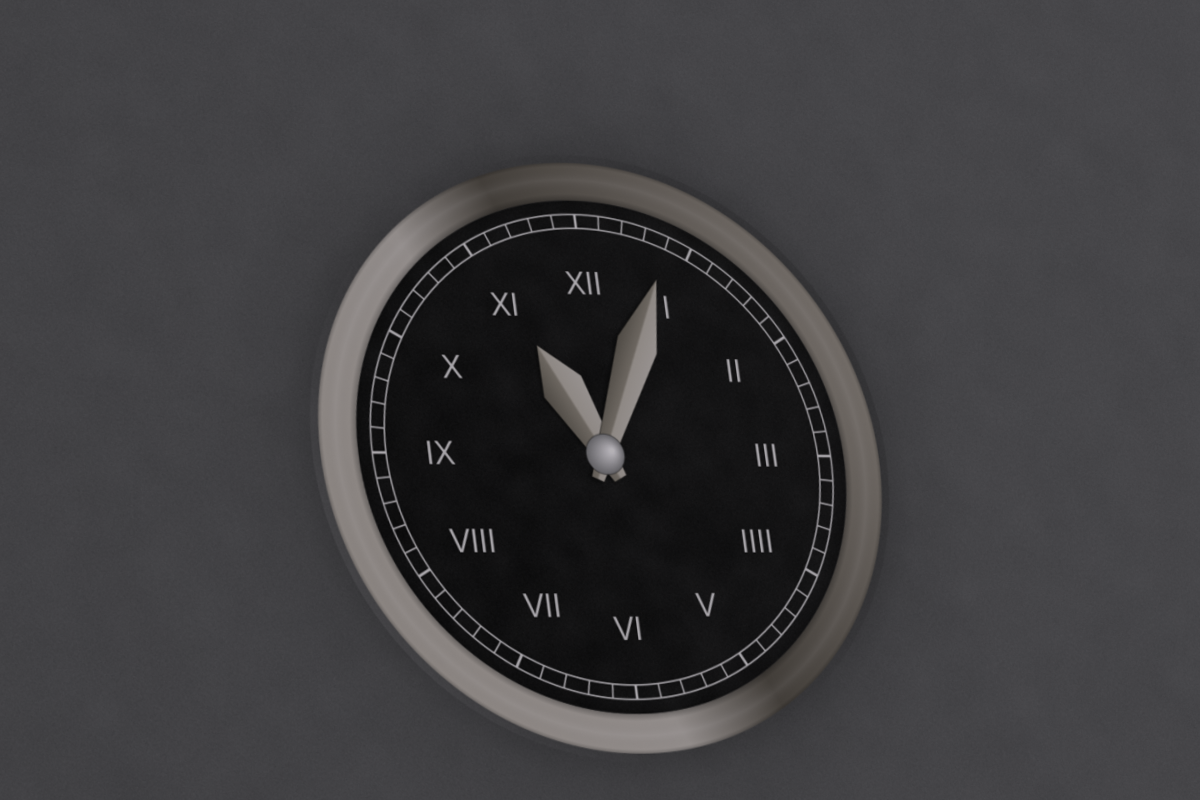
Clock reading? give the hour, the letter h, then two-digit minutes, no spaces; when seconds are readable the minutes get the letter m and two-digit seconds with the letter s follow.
11h04
